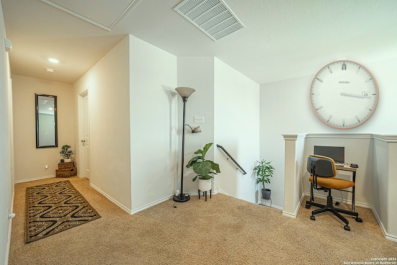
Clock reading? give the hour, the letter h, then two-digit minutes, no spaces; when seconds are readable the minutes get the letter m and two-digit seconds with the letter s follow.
3h16
